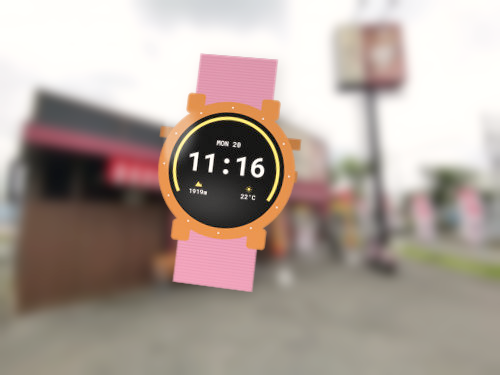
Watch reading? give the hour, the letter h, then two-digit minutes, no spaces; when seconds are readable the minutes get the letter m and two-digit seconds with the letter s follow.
11h16
